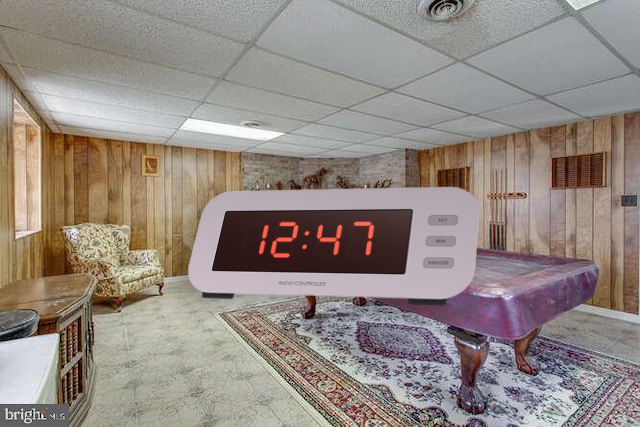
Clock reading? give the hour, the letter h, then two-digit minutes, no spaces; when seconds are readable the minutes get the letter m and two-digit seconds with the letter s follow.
12h47
